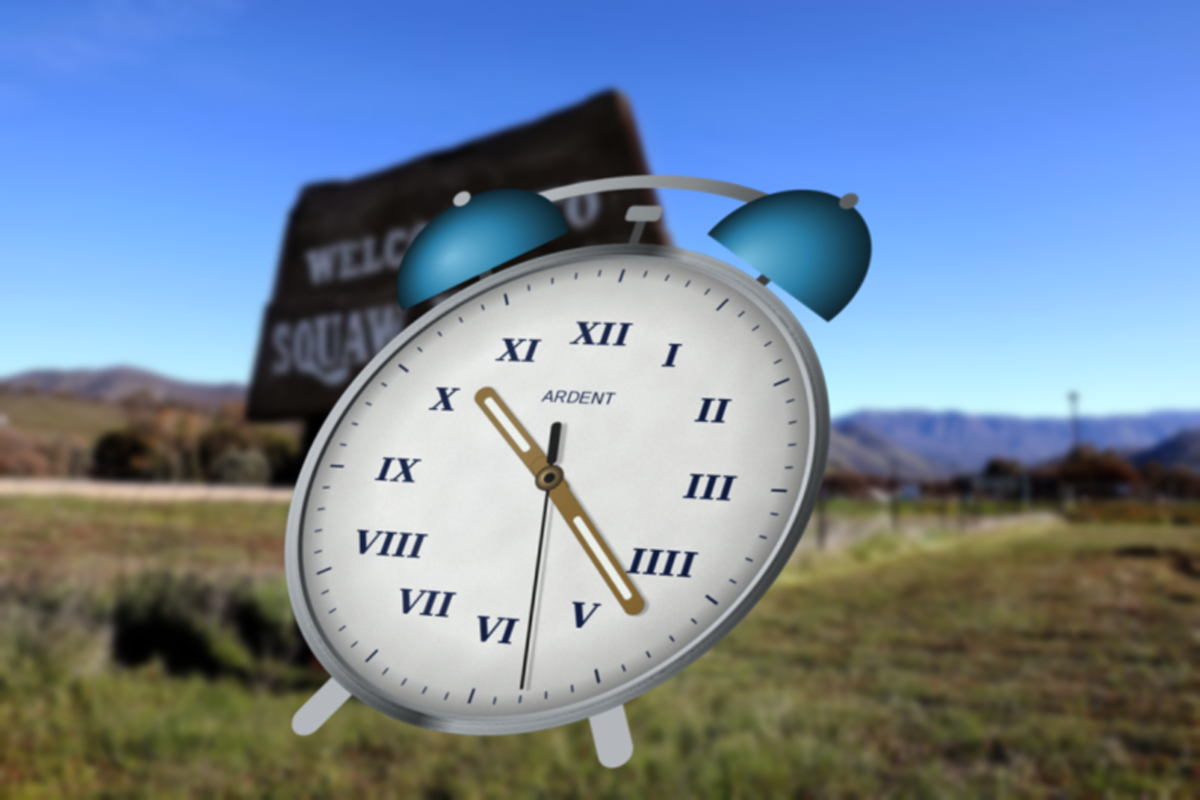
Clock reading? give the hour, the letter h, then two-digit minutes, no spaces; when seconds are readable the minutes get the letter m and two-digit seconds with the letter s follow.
10h22m28s
